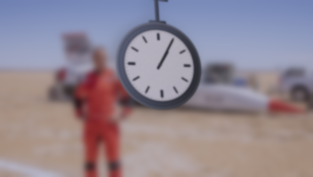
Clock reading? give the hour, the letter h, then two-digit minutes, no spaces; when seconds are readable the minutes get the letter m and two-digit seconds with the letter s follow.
1h05
